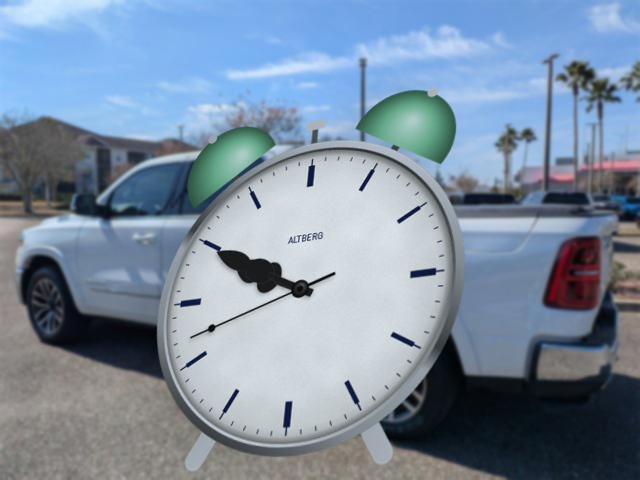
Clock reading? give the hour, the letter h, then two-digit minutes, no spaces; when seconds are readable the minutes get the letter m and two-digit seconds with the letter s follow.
9h49m42s
